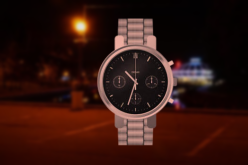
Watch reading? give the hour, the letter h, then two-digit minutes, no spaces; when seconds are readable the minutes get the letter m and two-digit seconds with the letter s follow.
10h33
